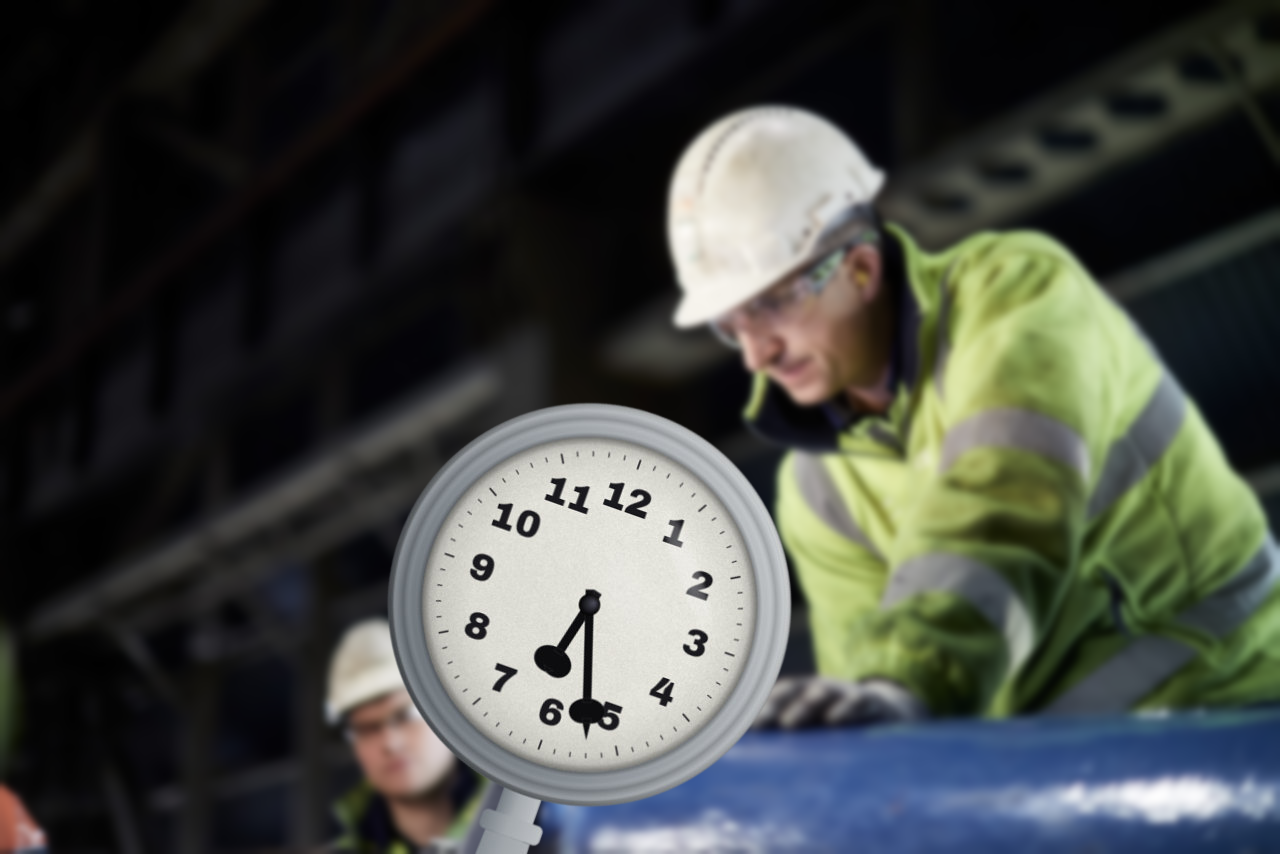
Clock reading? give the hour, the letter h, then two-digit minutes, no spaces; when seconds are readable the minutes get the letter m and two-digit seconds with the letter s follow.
6h27
